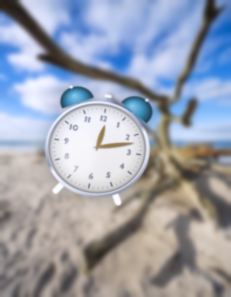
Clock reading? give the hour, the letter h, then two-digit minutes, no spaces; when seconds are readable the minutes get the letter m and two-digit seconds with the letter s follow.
12h12
